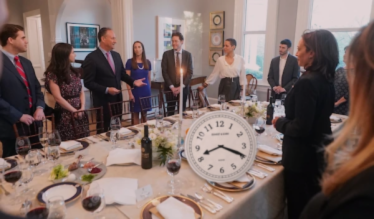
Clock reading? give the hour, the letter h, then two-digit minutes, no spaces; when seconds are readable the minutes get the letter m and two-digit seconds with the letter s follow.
8h19
